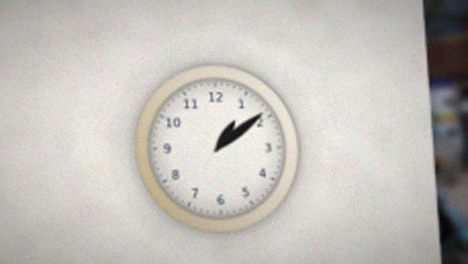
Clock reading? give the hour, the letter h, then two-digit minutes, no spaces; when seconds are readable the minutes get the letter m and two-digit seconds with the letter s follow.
1h09
